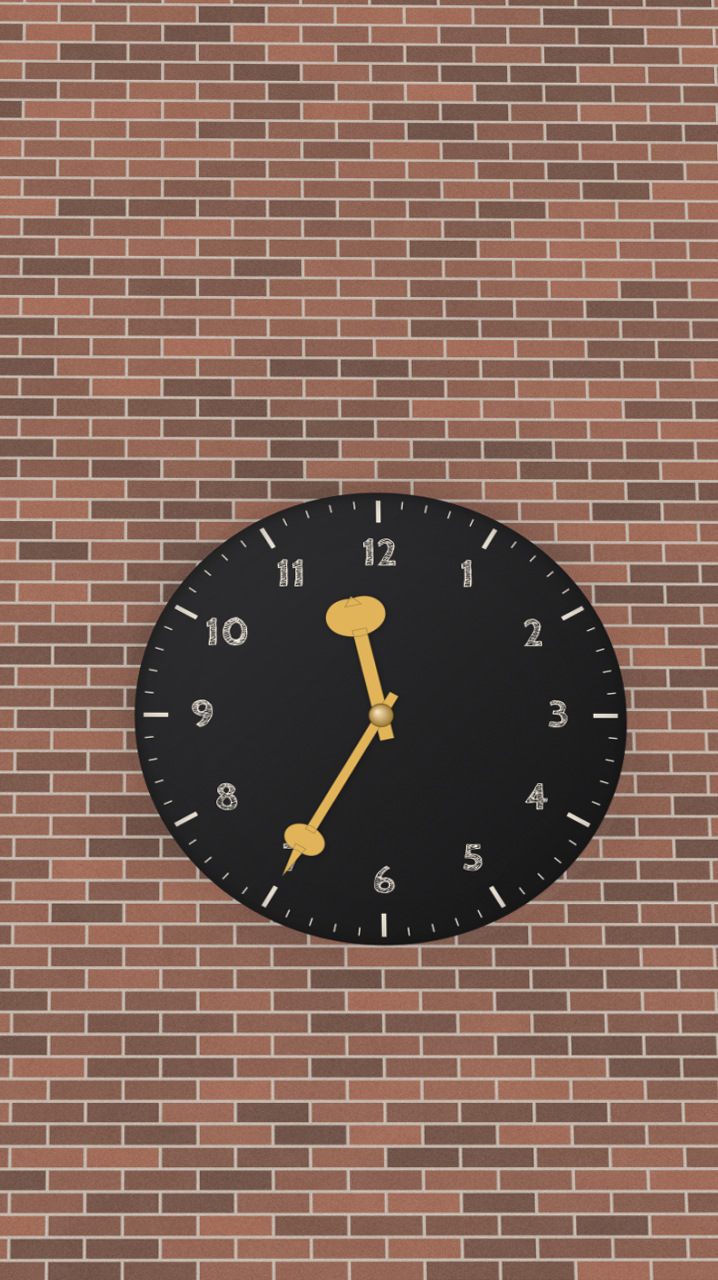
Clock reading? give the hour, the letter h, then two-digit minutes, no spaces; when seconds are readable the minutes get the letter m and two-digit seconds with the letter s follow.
11h35
